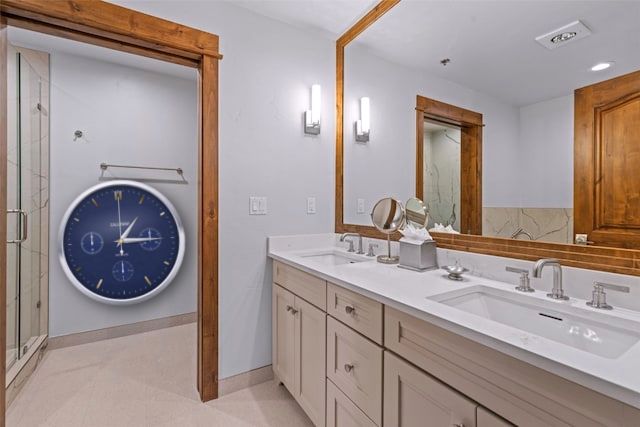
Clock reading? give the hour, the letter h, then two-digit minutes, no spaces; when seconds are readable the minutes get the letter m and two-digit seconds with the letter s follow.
1h15
